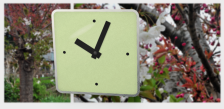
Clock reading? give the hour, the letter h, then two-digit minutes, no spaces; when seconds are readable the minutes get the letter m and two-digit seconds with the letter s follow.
10h04
